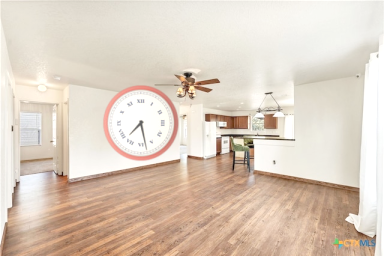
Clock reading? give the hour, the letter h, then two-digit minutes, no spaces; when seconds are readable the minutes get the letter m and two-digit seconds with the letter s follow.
7h28
